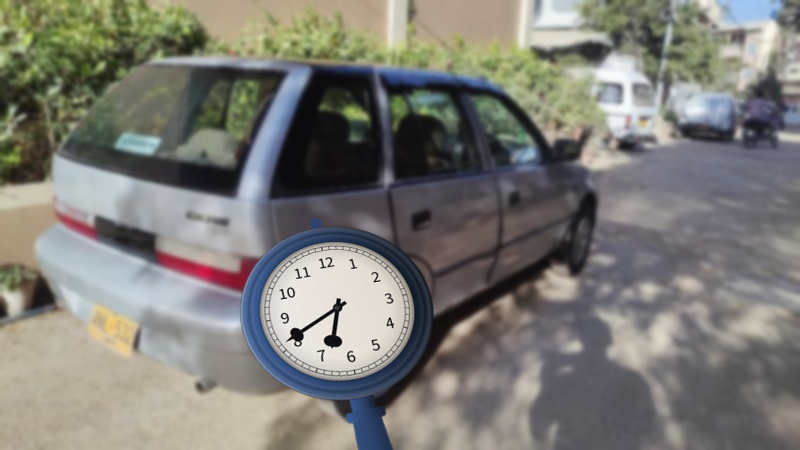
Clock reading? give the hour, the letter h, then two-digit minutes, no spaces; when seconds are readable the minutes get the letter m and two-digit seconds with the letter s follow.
6h41
